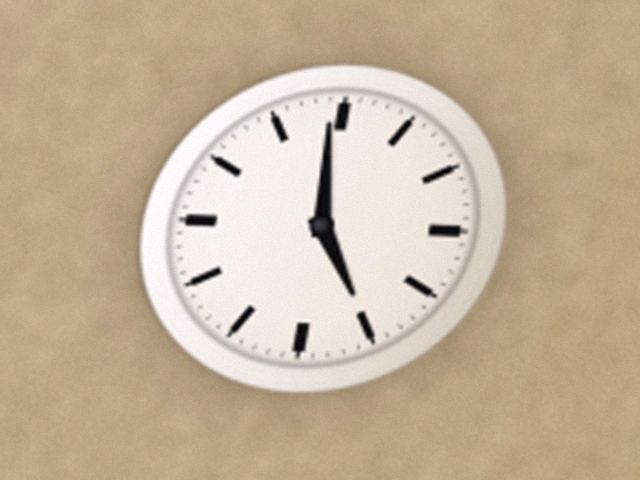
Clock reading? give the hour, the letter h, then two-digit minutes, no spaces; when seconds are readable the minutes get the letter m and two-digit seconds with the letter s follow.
4h59
